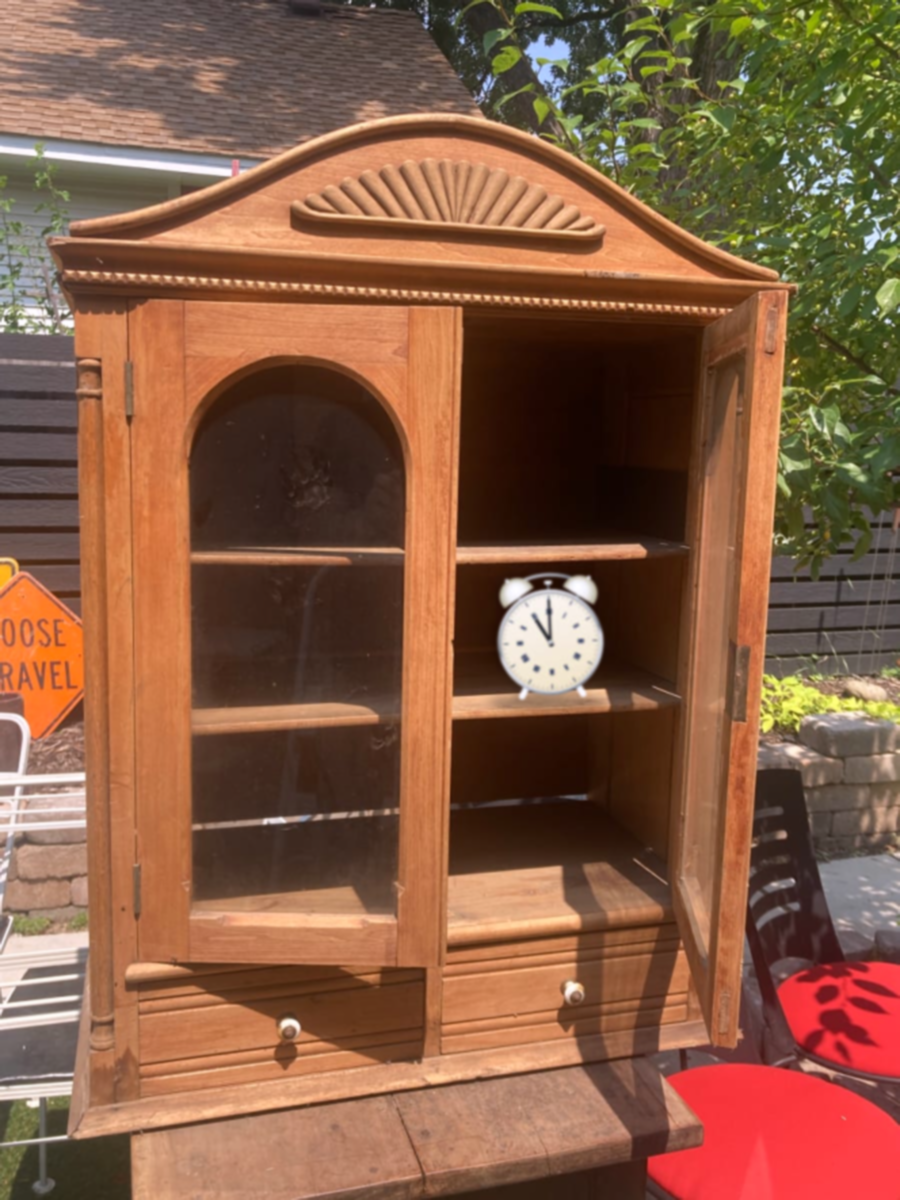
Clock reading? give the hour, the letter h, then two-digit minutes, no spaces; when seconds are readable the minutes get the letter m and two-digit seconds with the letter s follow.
11h00
